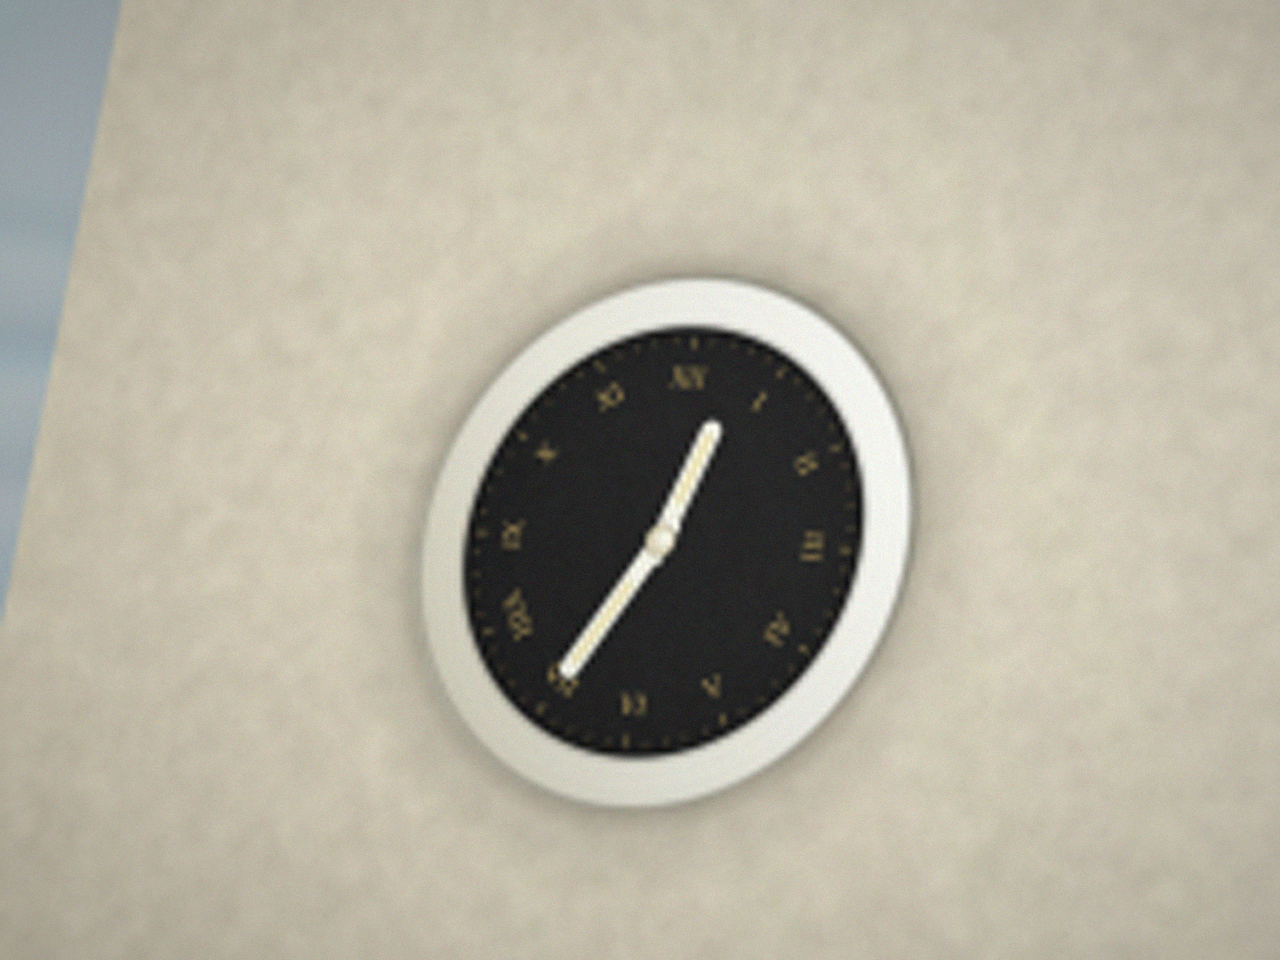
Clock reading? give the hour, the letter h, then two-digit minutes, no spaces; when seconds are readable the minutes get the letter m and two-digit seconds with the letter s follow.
12h35
